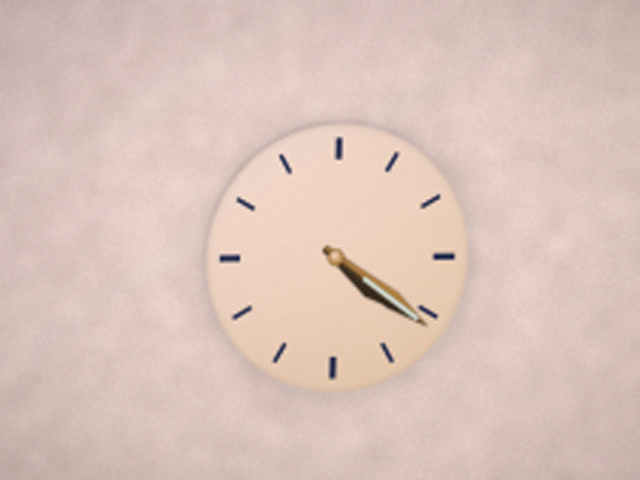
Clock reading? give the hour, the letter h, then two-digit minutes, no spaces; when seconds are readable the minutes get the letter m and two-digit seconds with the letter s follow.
4h21
